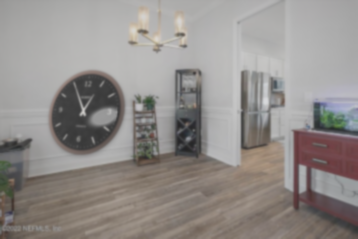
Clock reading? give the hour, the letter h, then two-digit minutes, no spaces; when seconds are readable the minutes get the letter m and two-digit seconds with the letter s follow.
12h55
